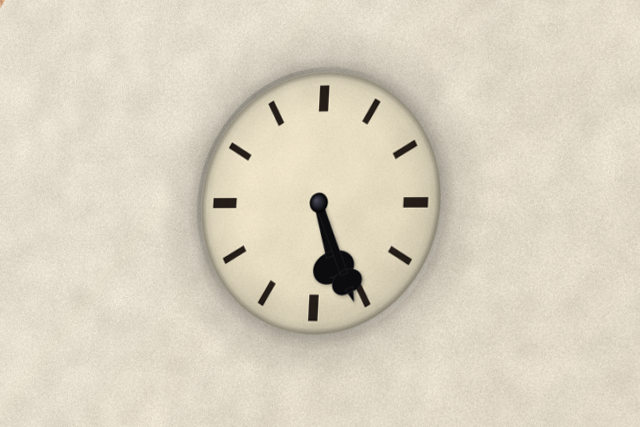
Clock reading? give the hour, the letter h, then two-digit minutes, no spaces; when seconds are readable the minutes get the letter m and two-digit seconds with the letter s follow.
5h26
